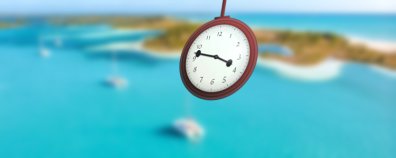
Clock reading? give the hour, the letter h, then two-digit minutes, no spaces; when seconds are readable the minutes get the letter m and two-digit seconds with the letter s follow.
3h47
